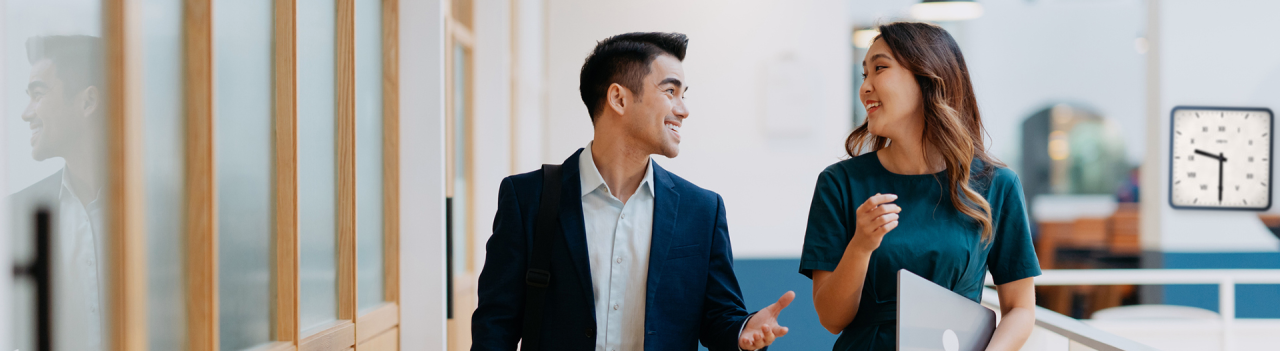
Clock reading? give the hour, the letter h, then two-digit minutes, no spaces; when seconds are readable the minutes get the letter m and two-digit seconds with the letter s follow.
9h30
